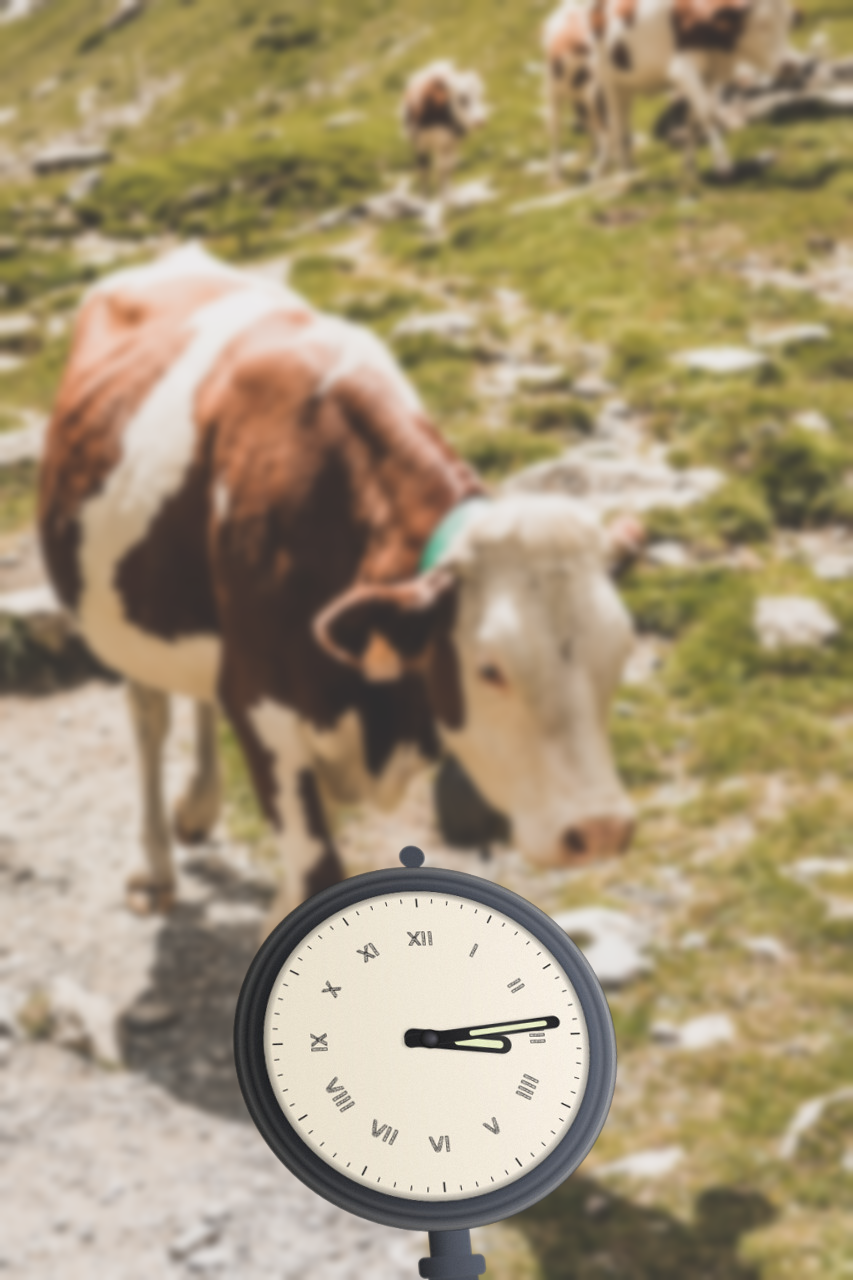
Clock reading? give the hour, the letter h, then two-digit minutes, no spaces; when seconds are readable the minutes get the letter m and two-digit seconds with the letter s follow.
3h14
